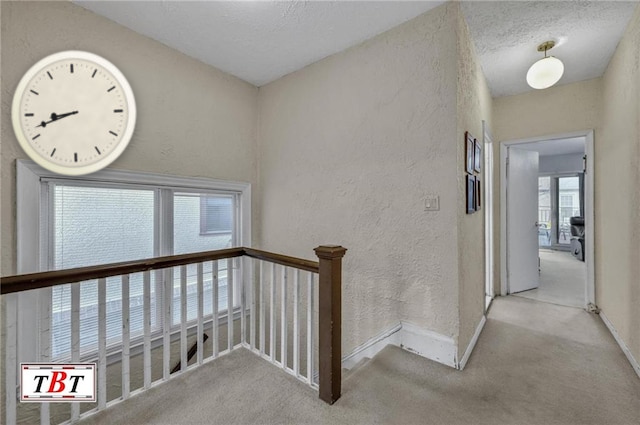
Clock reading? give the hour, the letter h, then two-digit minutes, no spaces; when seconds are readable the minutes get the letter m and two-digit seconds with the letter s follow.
8h42
